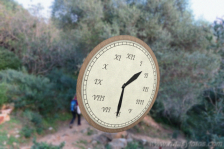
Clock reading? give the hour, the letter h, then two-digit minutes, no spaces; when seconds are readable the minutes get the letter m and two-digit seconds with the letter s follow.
1h30
